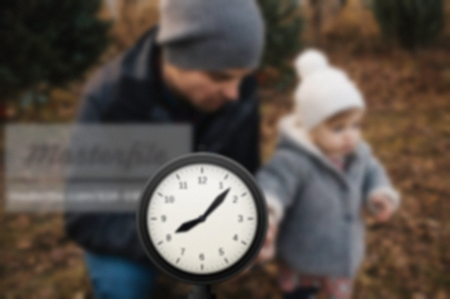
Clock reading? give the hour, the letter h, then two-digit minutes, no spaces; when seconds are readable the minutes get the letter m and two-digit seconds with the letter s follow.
8h07
